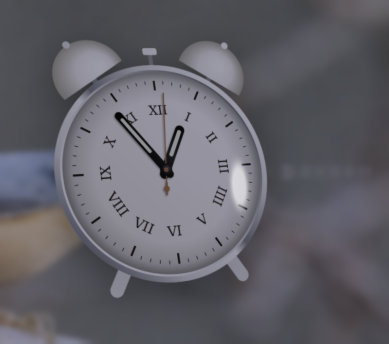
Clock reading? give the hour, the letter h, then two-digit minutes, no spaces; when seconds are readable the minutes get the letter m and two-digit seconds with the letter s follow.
12h54m01s
